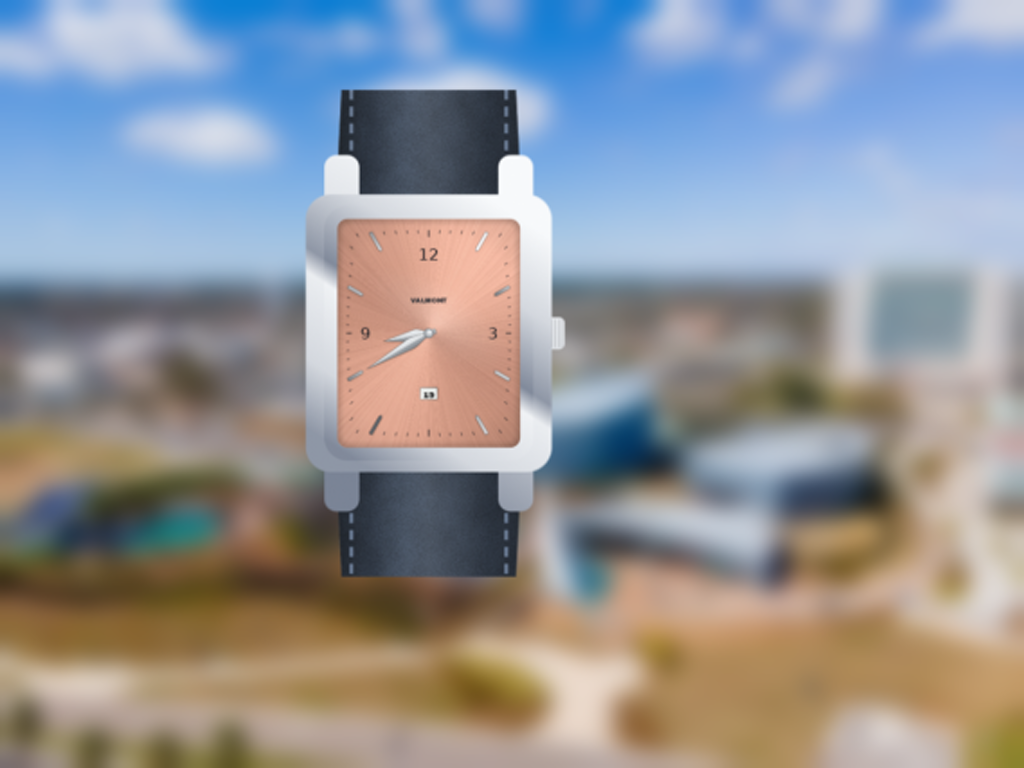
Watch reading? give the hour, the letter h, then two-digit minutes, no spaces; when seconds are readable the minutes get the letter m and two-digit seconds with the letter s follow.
8h40
